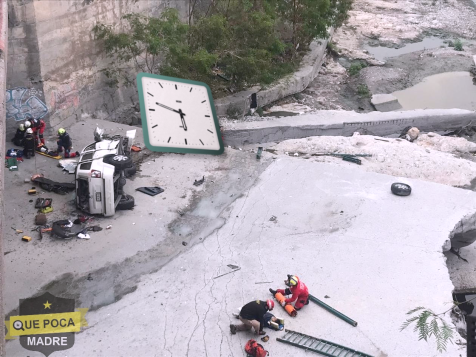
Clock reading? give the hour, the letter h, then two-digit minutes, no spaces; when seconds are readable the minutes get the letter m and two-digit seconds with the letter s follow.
5h48
